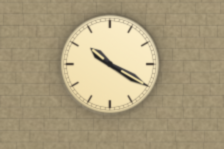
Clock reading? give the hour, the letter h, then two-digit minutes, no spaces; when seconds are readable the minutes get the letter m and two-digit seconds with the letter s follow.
10h20
